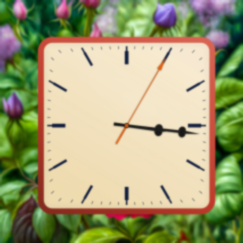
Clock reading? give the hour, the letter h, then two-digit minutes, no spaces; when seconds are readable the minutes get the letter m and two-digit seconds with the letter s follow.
3h16m05s
